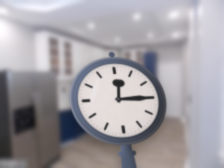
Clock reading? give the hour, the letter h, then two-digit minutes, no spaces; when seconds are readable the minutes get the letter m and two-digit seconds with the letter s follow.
12h15
